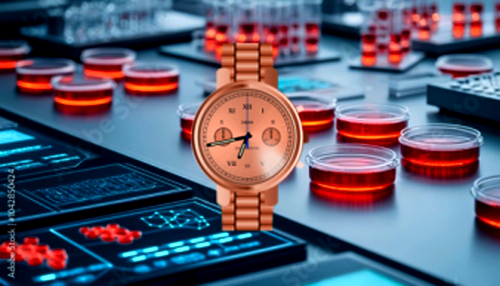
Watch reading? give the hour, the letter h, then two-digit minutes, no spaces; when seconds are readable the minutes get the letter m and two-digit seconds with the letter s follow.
6h43
